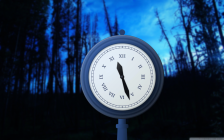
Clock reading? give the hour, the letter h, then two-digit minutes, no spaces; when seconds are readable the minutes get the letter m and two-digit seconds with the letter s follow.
11h27
